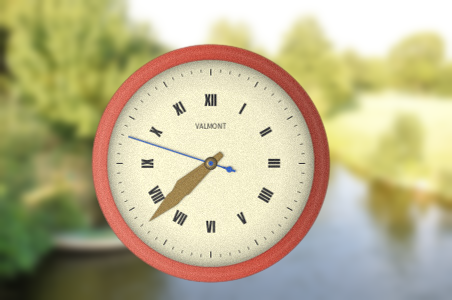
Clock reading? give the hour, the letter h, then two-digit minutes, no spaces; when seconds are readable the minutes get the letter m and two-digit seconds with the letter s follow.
7h37m48s
